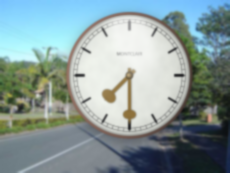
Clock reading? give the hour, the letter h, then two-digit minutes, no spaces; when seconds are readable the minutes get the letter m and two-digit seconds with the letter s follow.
7h30
